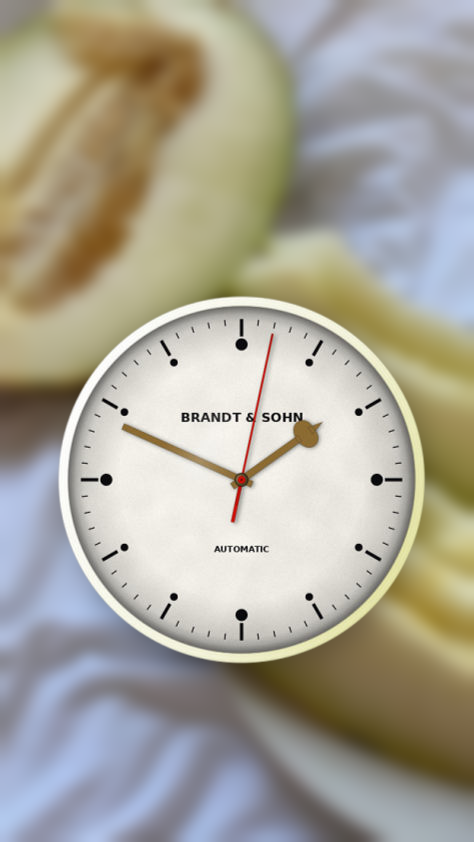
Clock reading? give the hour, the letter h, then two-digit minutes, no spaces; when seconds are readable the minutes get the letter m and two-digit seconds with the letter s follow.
1h49m02s
